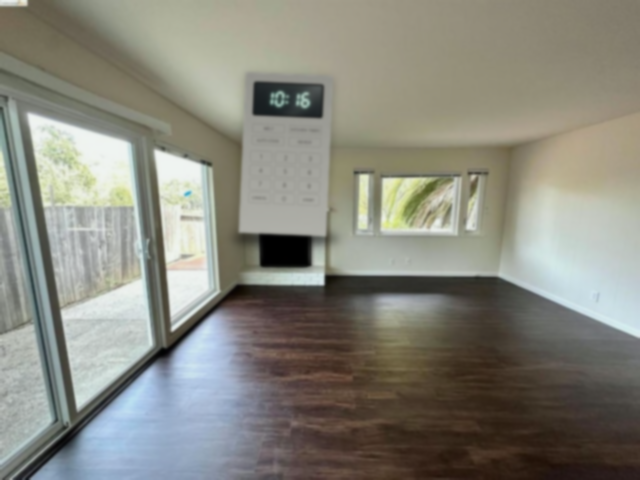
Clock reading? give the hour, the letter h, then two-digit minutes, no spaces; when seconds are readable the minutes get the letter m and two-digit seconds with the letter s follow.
10h16
